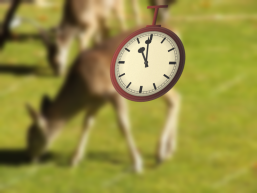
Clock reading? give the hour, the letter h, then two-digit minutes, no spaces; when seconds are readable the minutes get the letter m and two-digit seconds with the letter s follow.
10h59
